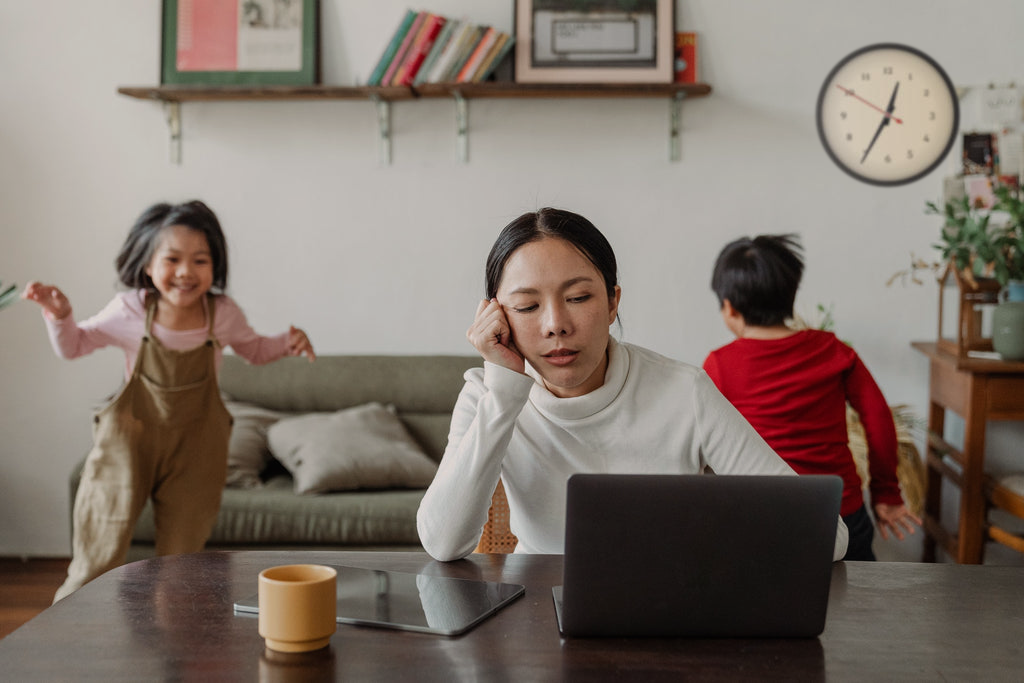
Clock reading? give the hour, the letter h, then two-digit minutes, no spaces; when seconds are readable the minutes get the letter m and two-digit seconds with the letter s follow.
12h34m50s
